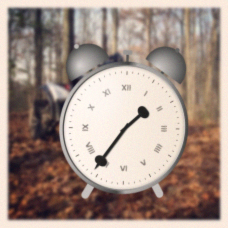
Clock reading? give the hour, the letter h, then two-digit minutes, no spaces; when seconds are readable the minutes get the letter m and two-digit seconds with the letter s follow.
1h36
